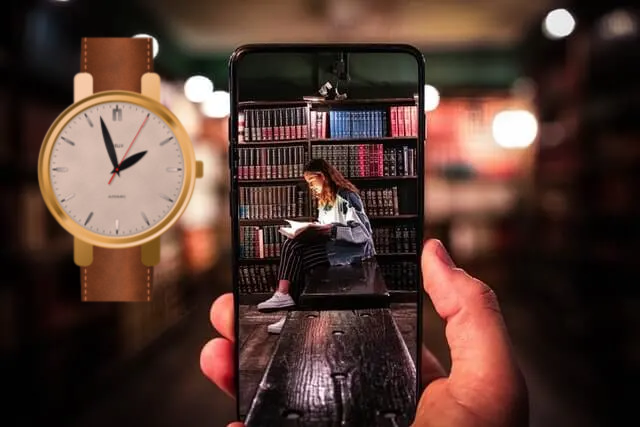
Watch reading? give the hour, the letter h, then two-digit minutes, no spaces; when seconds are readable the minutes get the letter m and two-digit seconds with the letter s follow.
1h57m05s
